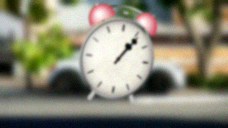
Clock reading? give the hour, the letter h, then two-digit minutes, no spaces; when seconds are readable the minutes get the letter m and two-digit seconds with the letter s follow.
1h06
